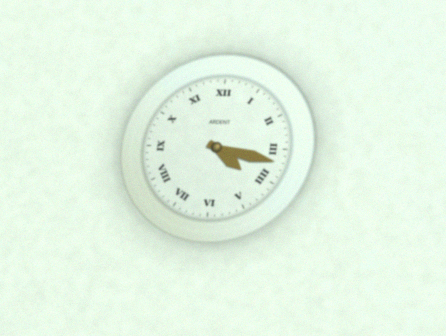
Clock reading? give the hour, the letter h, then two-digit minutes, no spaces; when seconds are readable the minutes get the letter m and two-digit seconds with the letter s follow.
4h17
